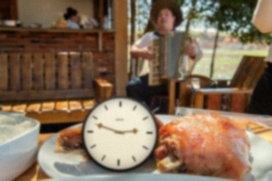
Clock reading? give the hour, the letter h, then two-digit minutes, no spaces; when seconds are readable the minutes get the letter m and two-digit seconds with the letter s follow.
2h48
